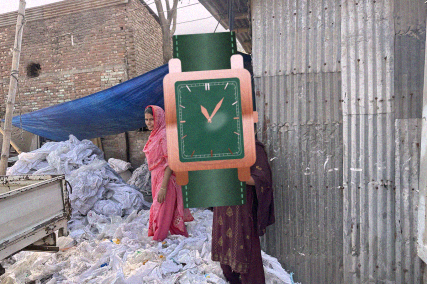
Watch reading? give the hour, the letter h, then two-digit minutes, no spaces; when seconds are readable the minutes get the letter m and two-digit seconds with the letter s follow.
11h06
